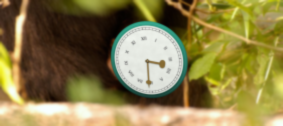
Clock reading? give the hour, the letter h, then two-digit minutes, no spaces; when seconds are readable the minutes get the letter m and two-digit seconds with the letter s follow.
3h31
